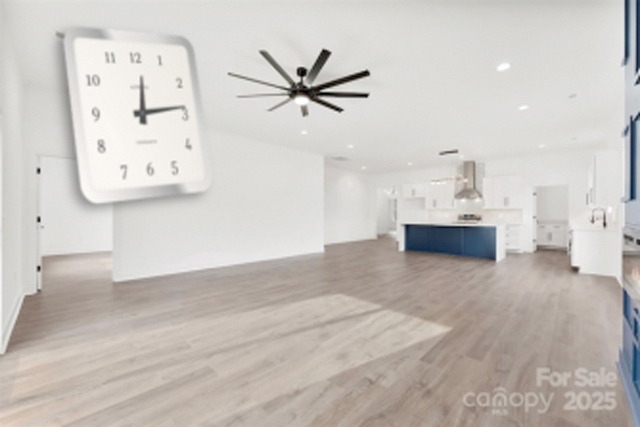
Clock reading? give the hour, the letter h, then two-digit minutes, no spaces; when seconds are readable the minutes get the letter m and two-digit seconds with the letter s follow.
12h14
